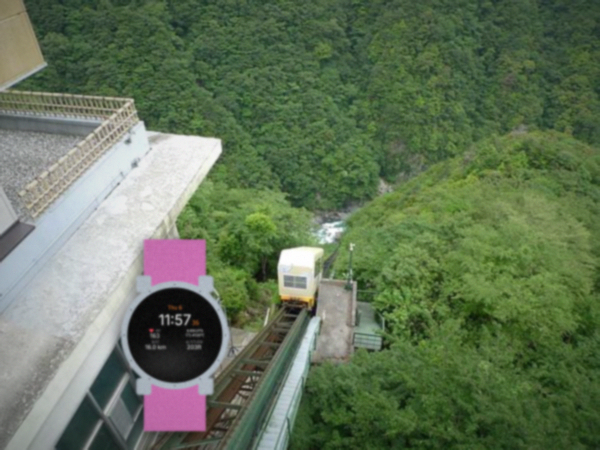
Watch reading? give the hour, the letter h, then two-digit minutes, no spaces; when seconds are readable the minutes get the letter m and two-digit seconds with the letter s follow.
11h57
